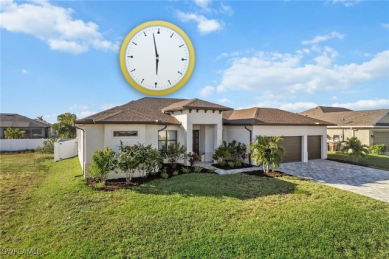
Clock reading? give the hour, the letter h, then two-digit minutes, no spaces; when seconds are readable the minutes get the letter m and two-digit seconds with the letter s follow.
5h58
